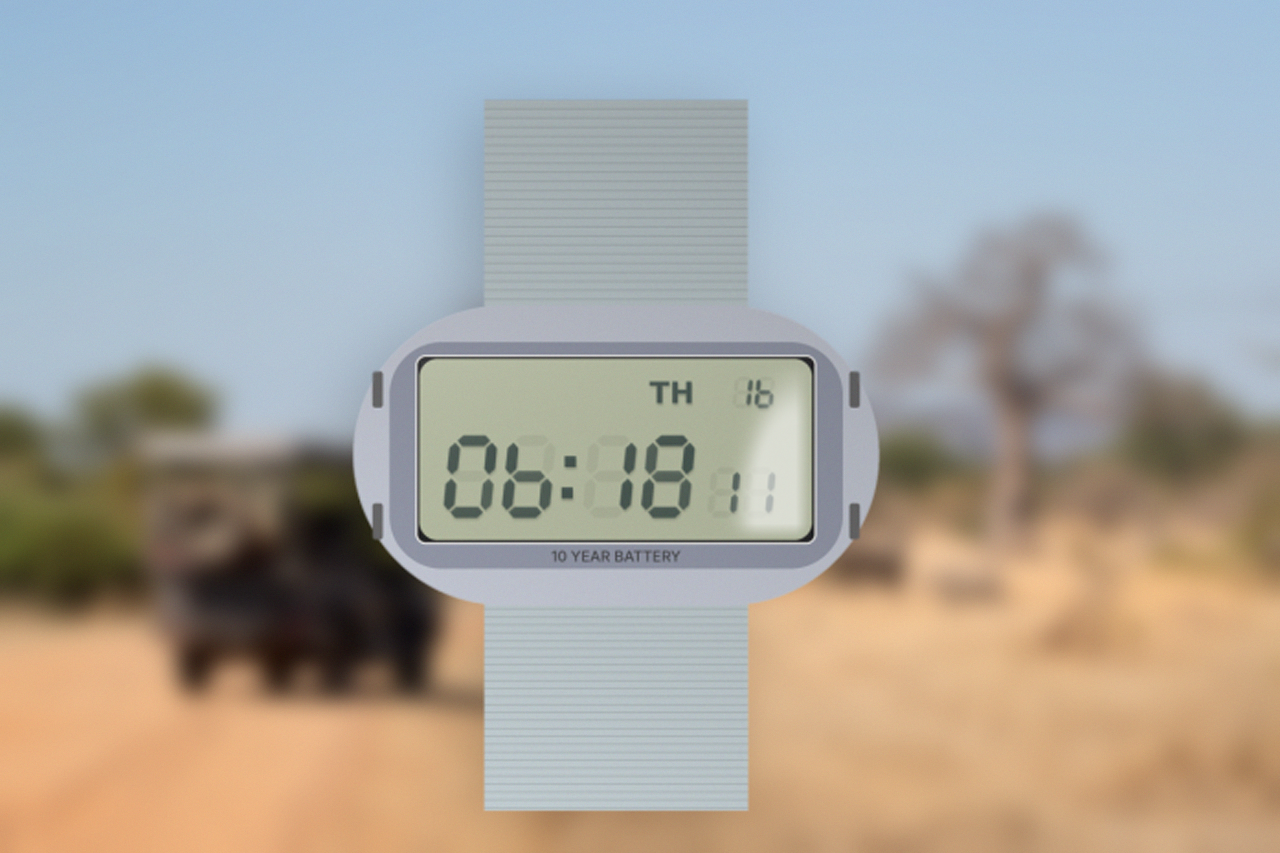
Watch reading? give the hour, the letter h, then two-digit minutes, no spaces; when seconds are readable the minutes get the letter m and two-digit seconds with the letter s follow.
6h18m11s
